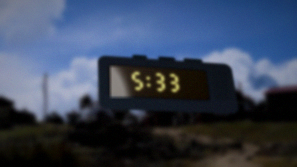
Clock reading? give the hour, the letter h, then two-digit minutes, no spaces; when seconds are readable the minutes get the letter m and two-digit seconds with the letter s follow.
5h33
